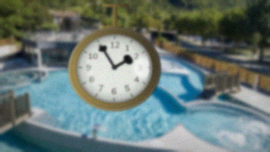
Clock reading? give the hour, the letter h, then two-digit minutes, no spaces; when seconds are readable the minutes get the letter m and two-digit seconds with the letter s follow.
1h55
